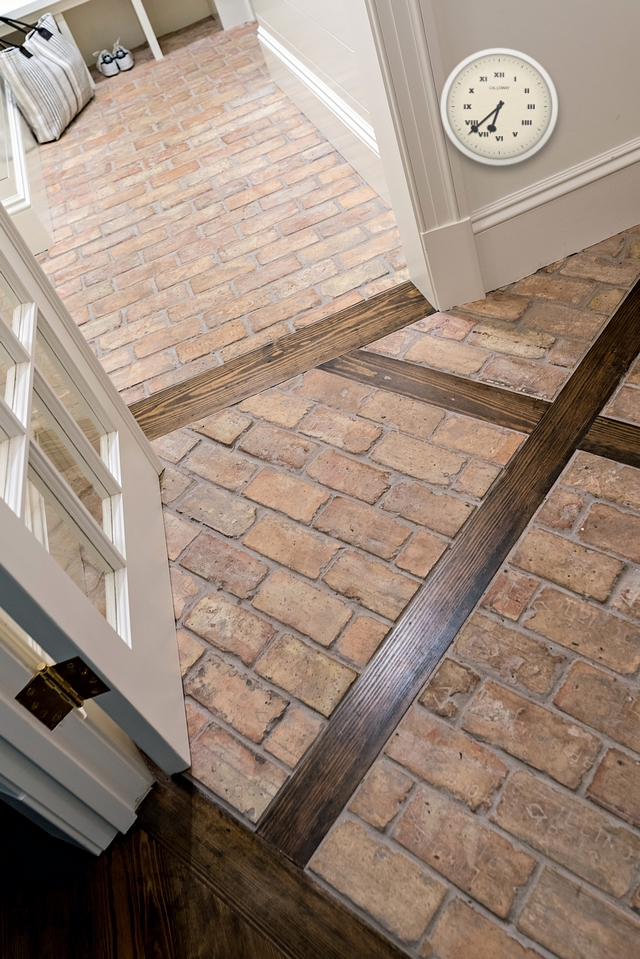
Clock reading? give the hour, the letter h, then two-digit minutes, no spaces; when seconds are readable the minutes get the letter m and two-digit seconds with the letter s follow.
6h38
